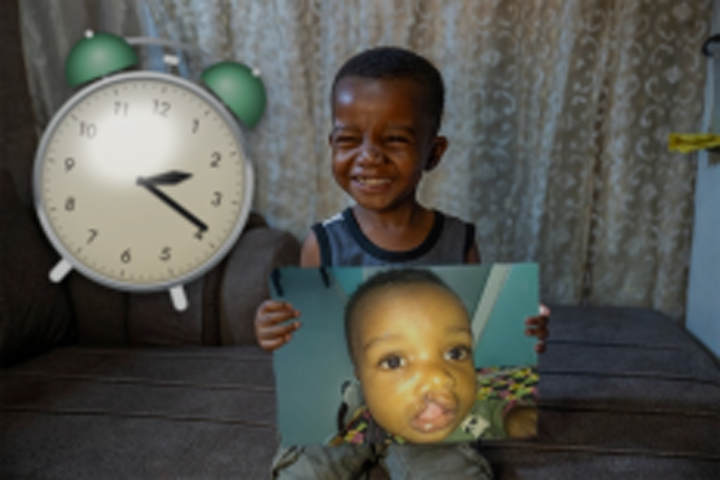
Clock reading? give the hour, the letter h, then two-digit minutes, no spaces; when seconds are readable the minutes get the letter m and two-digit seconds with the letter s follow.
2h19
